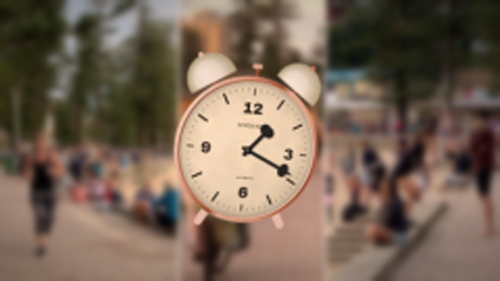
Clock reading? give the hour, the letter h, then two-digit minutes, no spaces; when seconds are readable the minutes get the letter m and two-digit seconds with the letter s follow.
1h19
